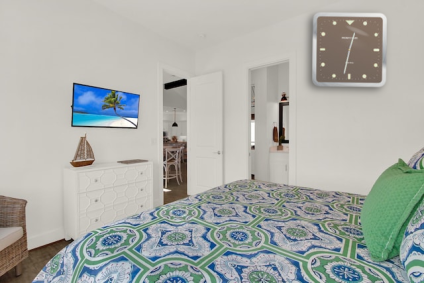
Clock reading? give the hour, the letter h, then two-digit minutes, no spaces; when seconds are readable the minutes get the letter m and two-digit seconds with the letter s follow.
12h32
